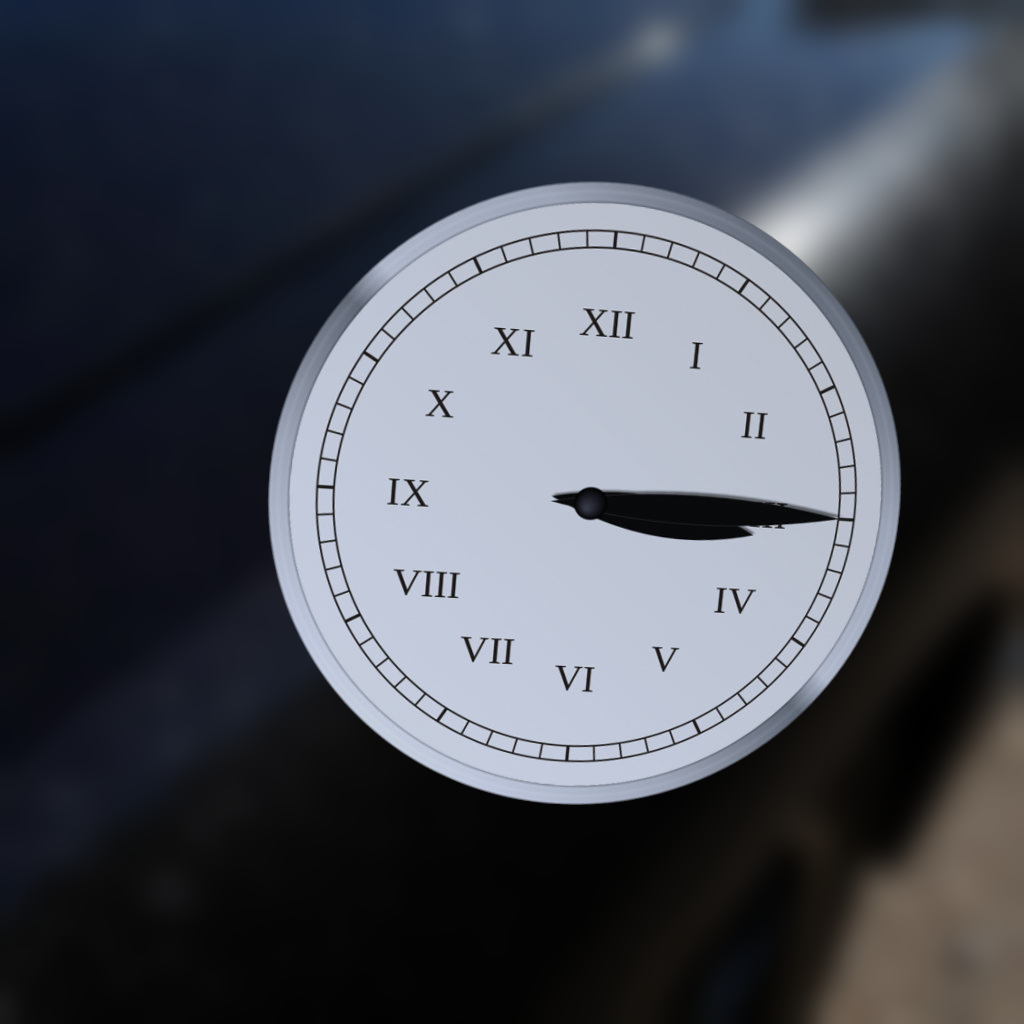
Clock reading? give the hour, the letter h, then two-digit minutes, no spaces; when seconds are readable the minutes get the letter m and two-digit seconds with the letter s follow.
3h15
